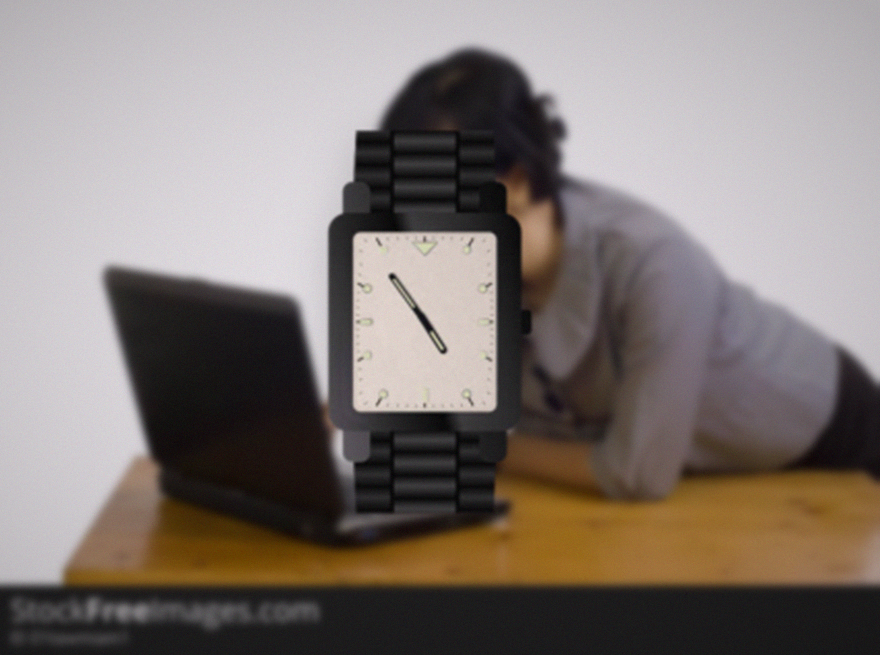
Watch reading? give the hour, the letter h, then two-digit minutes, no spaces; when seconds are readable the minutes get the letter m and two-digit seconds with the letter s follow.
4h54
